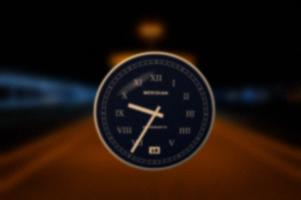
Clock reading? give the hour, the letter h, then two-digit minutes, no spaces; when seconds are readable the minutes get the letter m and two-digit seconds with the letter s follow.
9h35
